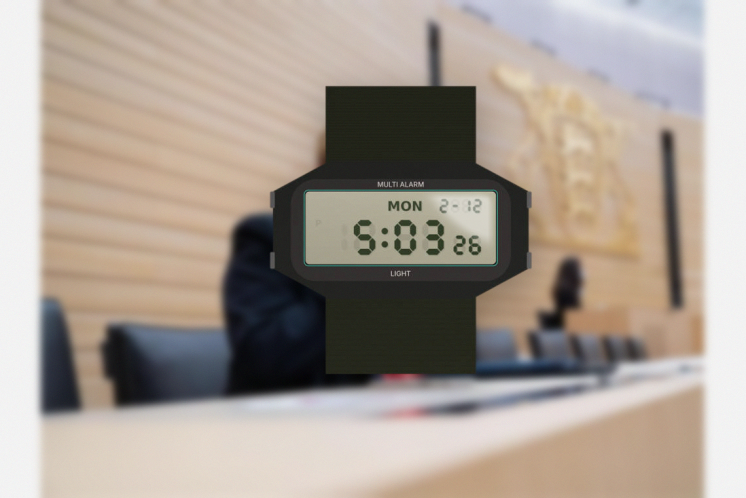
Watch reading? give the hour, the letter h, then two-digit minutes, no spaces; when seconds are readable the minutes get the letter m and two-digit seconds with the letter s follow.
5h03m26s
